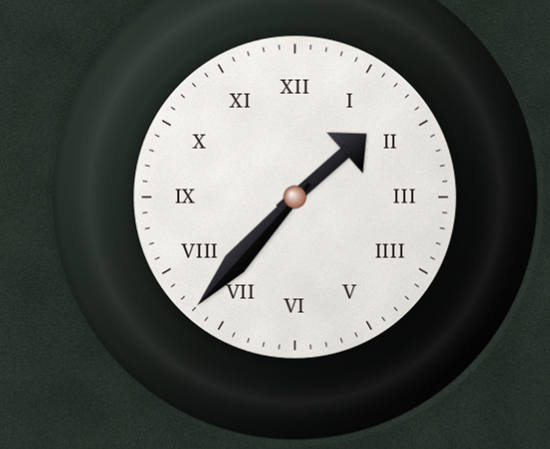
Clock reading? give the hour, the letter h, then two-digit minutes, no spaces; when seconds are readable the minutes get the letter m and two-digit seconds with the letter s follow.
1h37
